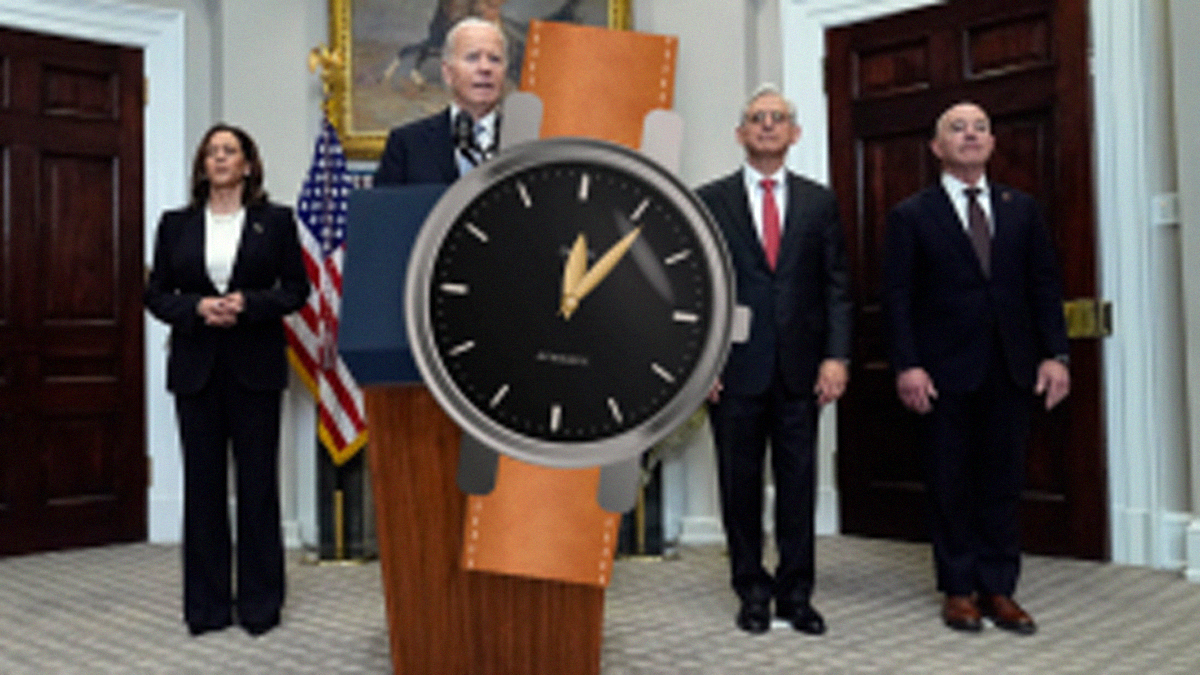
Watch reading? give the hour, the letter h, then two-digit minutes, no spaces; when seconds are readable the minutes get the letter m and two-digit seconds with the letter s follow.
12h06
